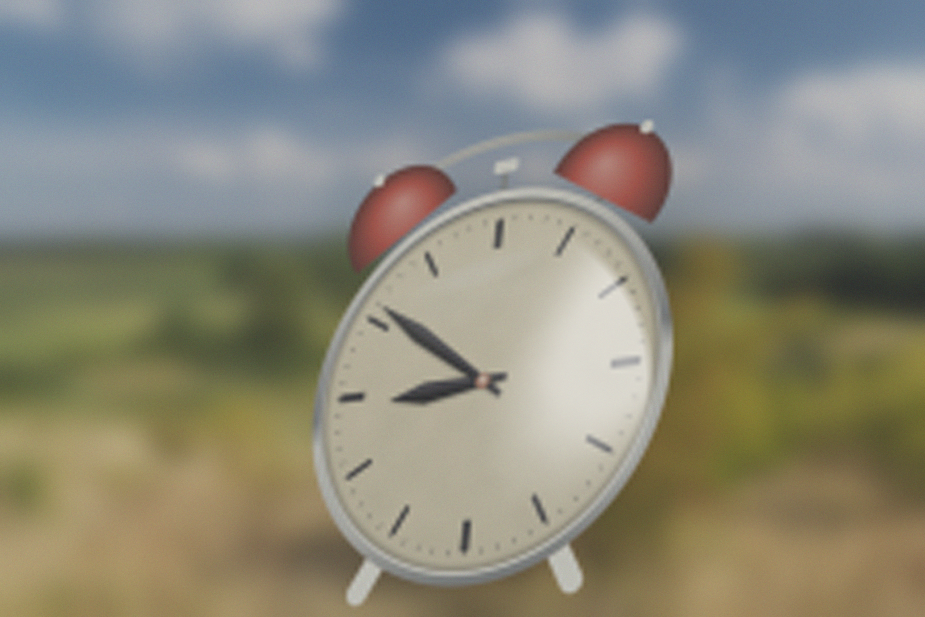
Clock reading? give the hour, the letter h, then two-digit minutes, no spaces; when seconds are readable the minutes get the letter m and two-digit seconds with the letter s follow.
8h51
